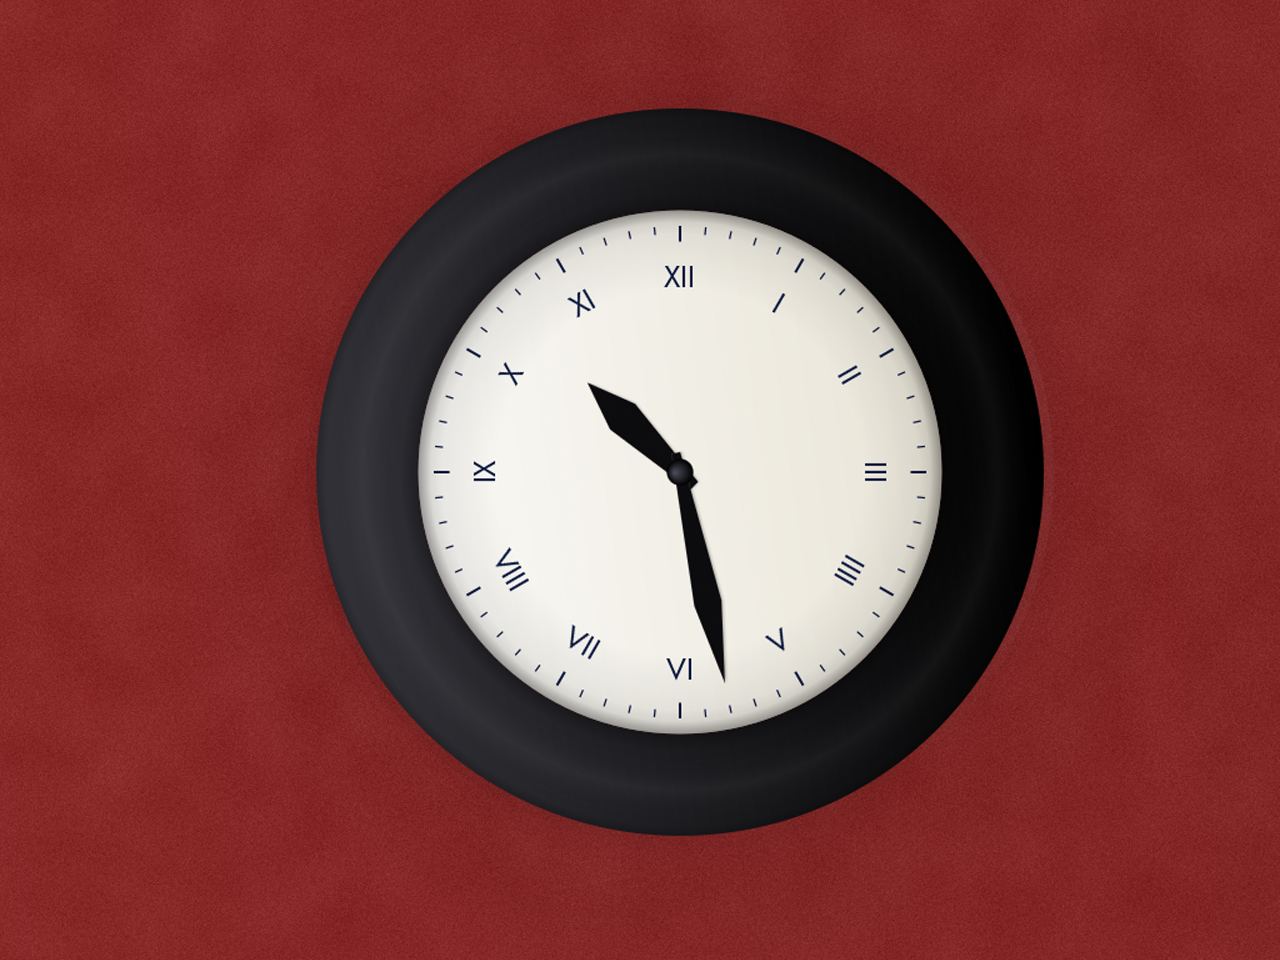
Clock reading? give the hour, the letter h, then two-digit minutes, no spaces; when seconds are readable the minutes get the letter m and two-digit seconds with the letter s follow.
10h28
